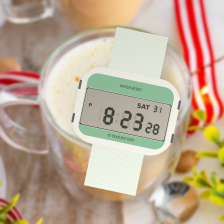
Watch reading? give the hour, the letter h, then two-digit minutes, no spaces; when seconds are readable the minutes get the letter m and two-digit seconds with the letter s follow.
8h23m28s
